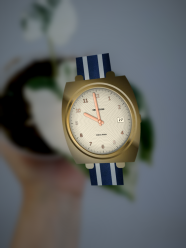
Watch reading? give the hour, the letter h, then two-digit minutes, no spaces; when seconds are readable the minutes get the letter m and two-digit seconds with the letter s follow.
9h59
